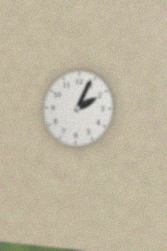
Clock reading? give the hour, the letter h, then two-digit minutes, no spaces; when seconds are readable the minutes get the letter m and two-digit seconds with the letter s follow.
2h04
